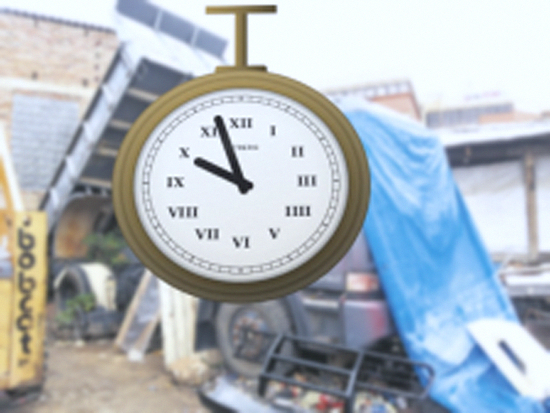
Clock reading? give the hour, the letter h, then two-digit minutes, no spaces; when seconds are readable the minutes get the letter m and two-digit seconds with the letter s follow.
9h57
